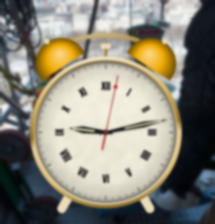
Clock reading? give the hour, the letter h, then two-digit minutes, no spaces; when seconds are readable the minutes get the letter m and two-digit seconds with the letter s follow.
9h13m02s
